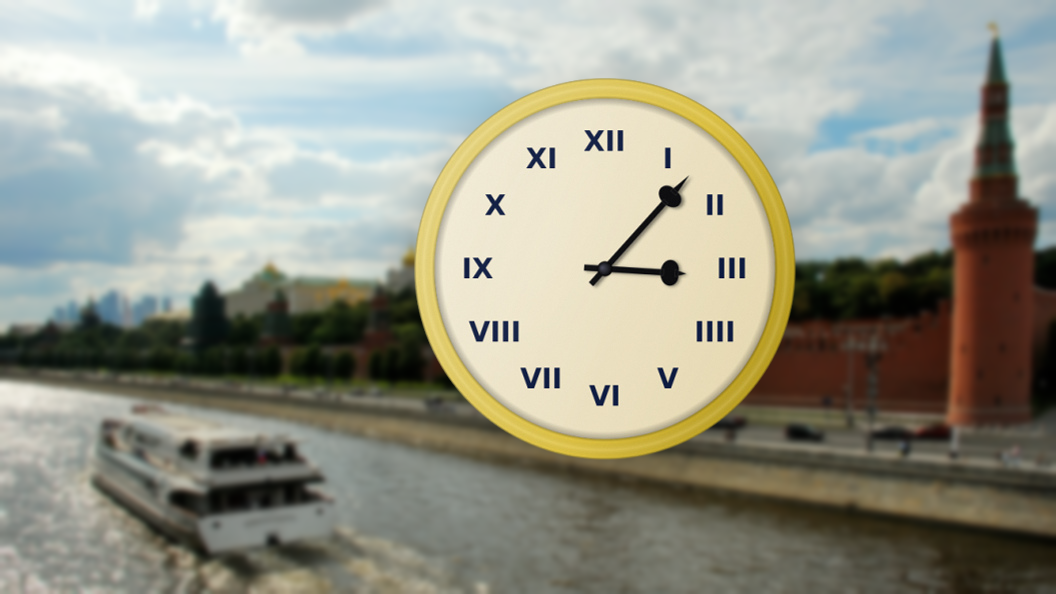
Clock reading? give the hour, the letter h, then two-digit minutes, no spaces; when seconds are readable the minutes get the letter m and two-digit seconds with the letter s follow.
3h07
